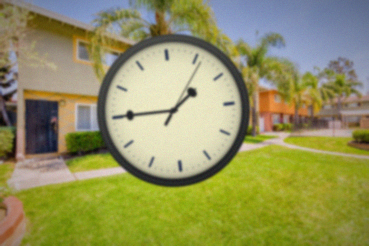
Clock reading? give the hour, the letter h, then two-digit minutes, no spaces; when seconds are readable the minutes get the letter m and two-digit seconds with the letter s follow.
1h45m06s
